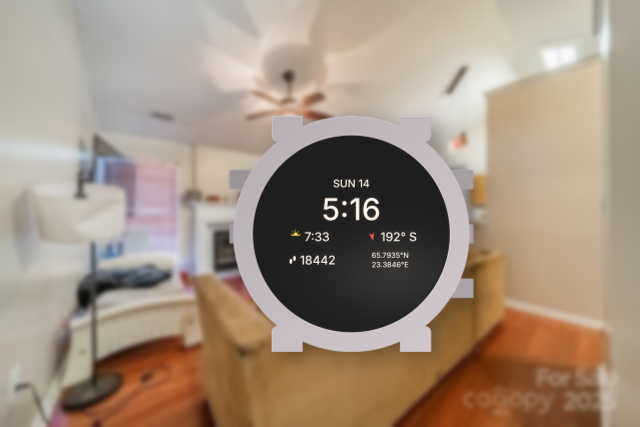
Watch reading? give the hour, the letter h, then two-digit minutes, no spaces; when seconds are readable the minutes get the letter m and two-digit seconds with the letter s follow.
5h16
